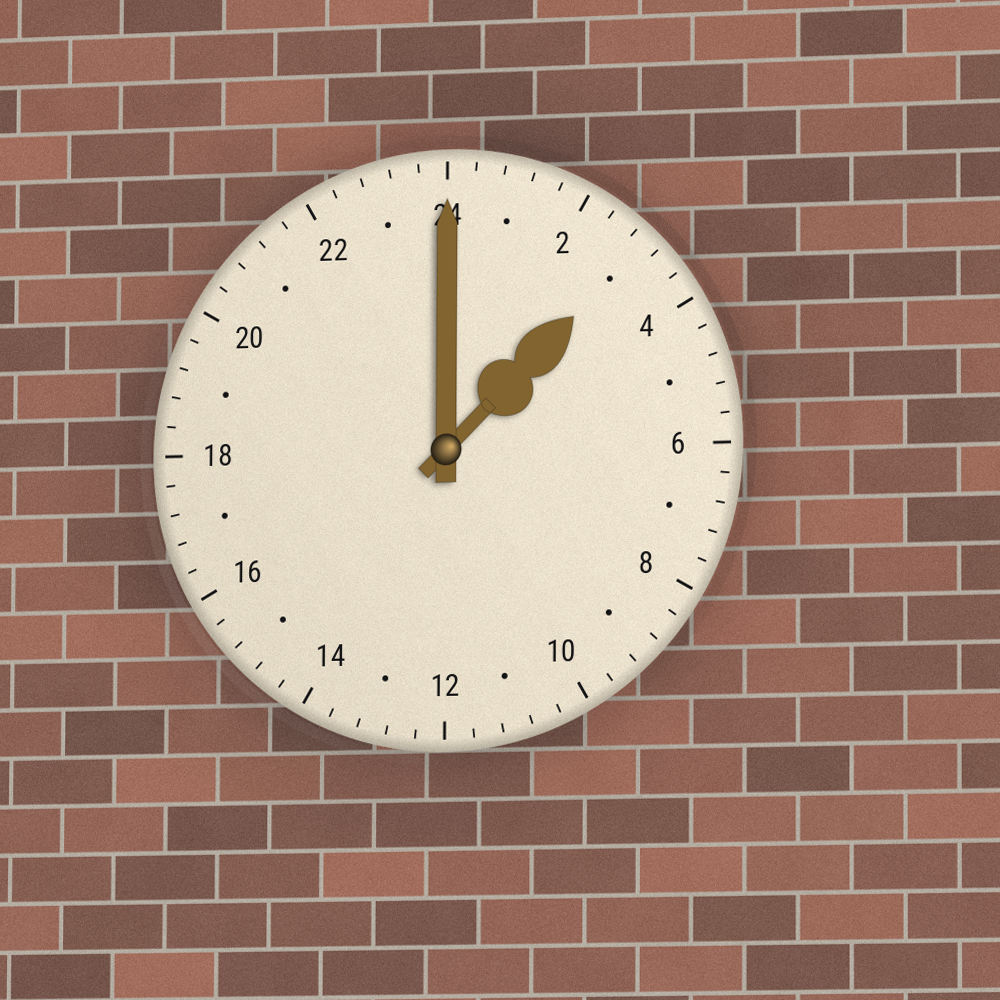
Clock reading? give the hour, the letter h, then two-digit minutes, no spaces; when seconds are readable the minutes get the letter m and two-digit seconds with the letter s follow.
3h00
